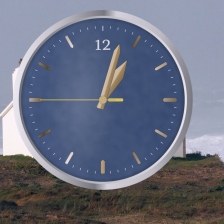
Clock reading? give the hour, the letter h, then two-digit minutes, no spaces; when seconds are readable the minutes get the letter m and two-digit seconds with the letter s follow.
1h02m45s
